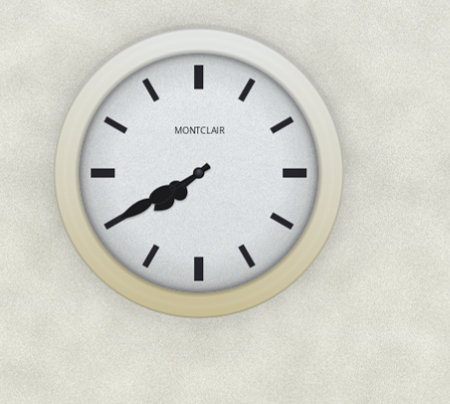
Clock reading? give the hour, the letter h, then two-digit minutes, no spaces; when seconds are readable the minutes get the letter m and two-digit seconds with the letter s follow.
7h40
